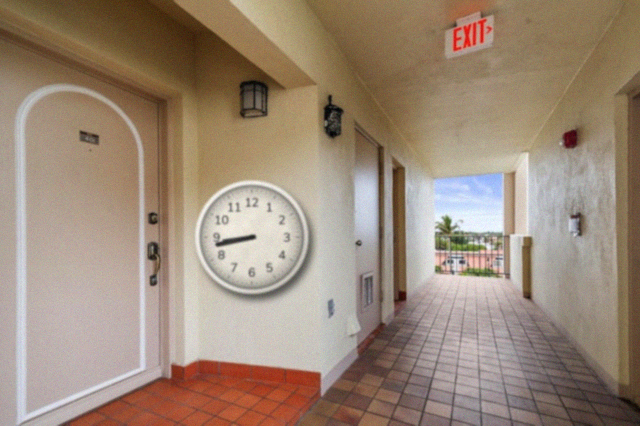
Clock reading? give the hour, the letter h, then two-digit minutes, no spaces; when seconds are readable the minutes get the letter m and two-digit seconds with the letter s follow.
8h43
